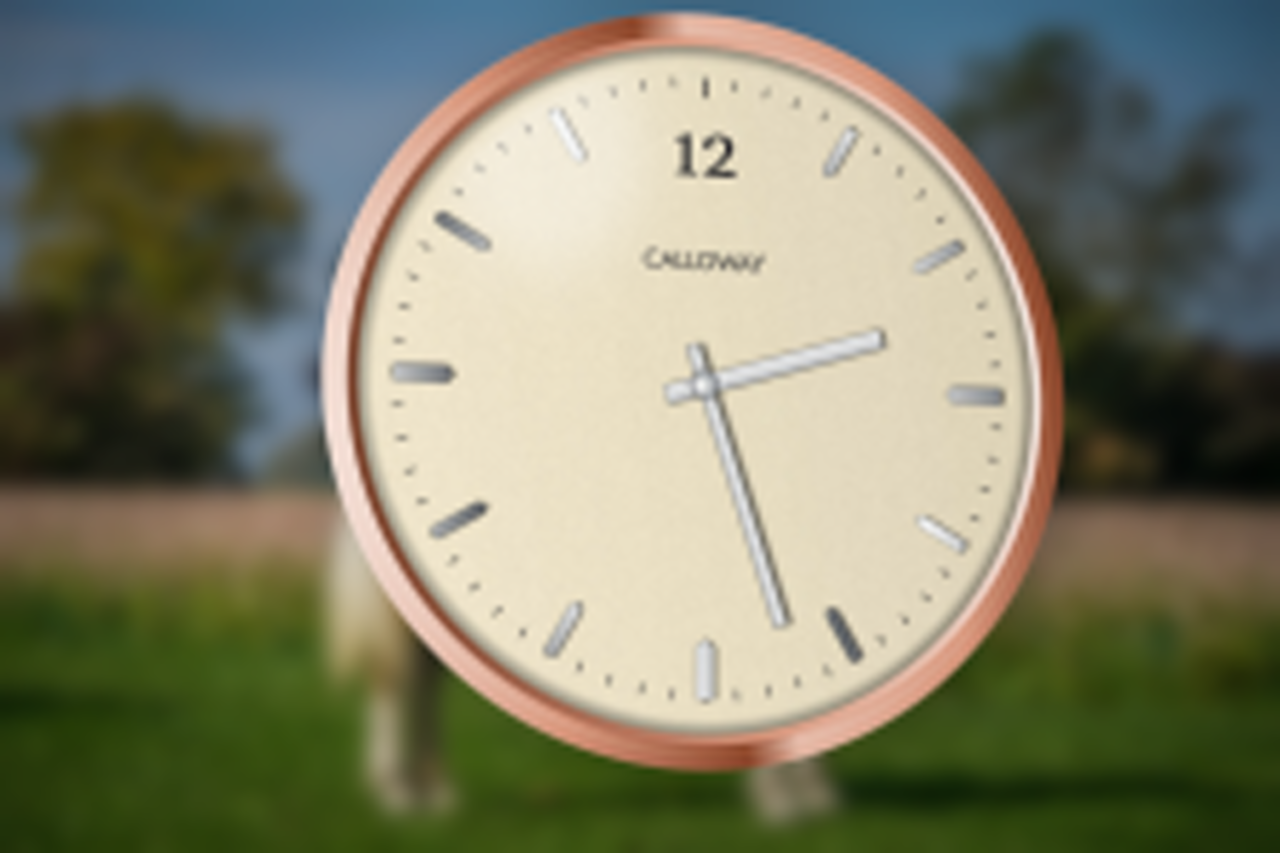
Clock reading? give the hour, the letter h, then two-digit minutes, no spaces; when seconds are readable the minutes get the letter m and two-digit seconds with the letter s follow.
2h27
